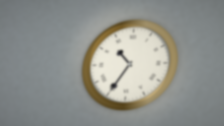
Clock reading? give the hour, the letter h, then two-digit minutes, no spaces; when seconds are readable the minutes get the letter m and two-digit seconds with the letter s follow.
10h35
